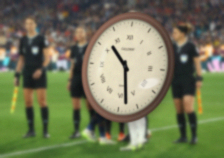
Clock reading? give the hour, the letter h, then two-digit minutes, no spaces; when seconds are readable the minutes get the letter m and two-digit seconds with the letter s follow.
10h28
